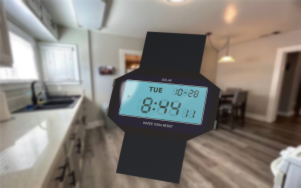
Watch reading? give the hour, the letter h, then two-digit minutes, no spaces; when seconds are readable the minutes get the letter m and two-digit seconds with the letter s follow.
8h44m11s
